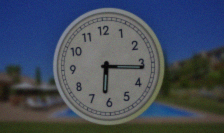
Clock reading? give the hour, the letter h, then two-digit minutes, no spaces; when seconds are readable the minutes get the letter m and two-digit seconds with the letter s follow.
6h16
